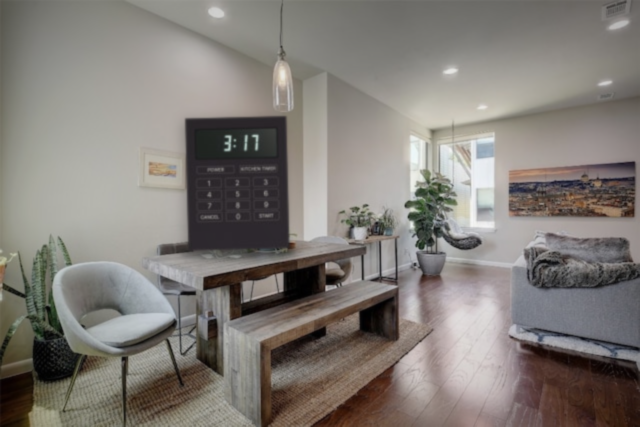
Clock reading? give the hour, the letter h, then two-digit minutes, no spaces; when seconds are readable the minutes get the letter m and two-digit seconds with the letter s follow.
3h17
